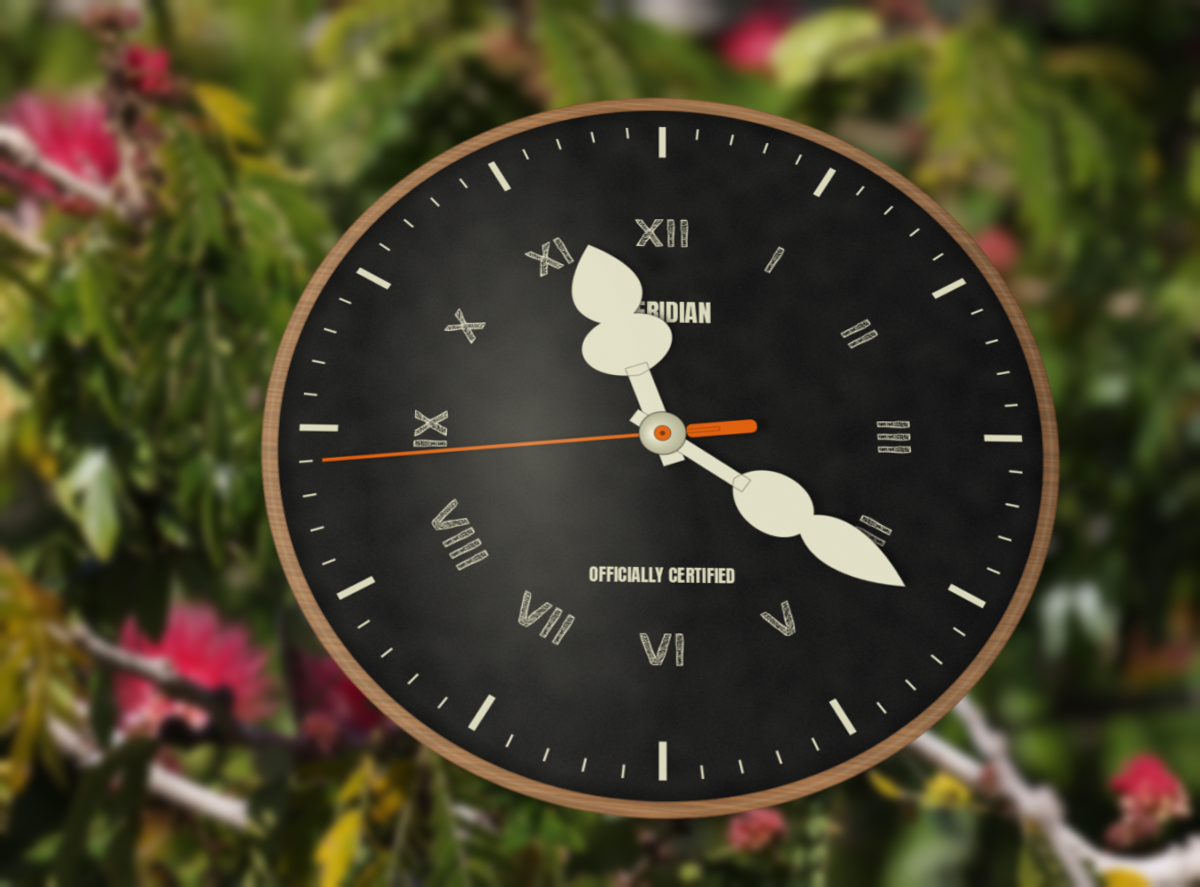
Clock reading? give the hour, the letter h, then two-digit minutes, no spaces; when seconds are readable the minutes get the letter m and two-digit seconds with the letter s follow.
11h20m44s
